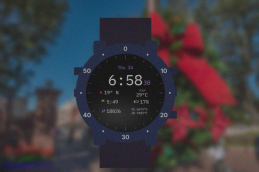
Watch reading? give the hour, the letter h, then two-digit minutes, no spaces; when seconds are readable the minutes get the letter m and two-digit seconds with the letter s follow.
6h58
